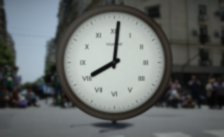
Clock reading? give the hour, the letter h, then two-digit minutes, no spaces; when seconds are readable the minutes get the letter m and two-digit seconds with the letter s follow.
8h01
